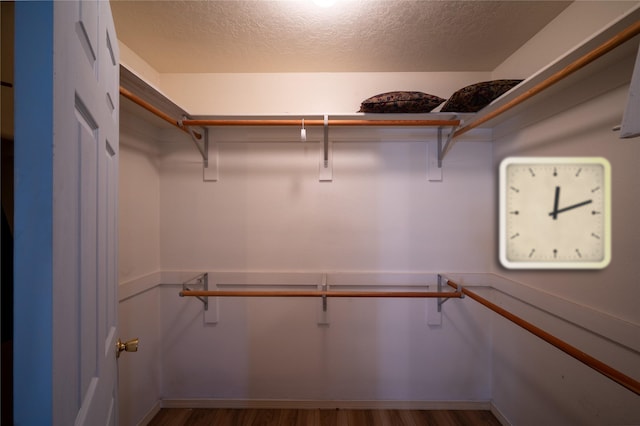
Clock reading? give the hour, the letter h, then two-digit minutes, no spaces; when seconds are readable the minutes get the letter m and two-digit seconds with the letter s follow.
12h12
